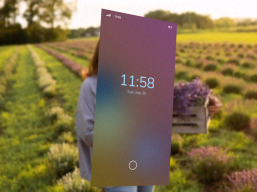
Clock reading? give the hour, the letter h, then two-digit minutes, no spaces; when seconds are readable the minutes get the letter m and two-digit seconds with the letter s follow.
11h58
